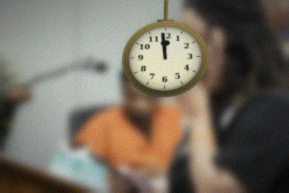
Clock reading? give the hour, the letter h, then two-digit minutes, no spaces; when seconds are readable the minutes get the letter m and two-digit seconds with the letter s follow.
11h59
